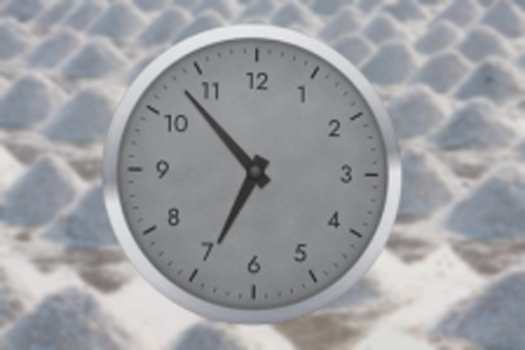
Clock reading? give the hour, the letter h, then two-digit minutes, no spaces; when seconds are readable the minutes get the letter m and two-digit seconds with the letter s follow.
6h53
